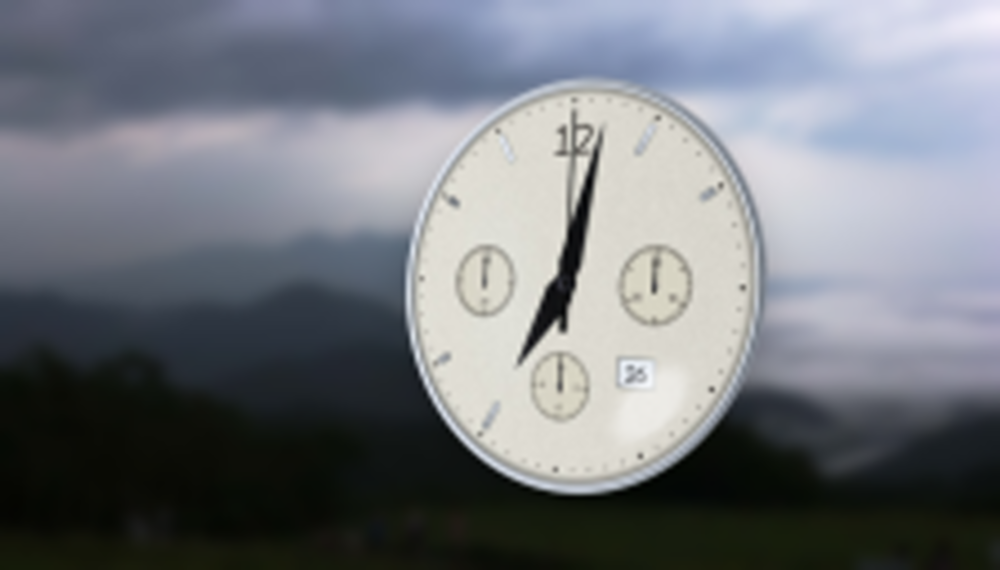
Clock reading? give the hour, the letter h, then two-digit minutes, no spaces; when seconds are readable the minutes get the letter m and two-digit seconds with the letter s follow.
7h02
